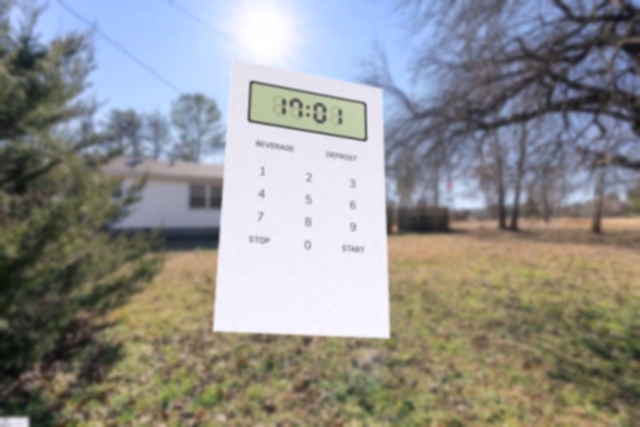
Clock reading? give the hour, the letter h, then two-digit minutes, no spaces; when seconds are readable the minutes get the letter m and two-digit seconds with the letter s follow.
17h01
